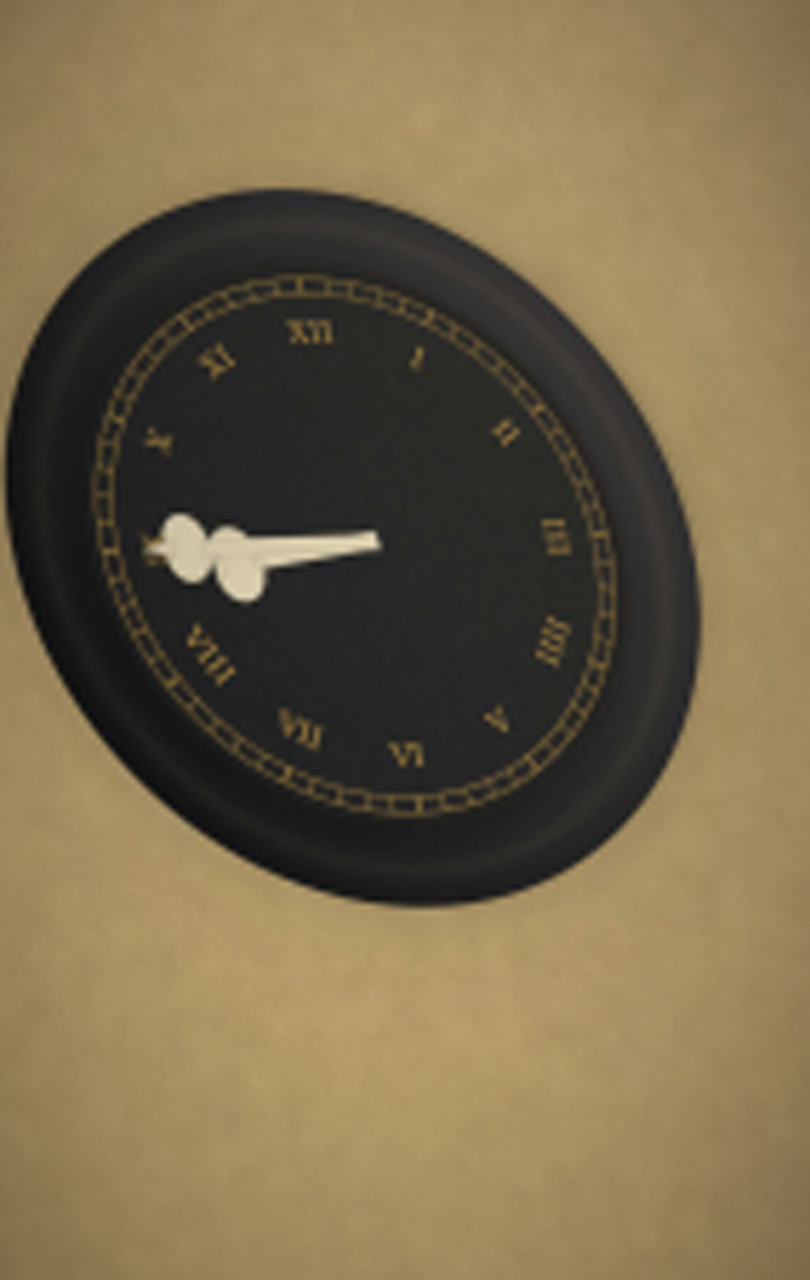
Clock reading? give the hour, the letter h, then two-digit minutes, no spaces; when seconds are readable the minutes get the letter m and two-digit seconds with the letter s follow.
8h45
